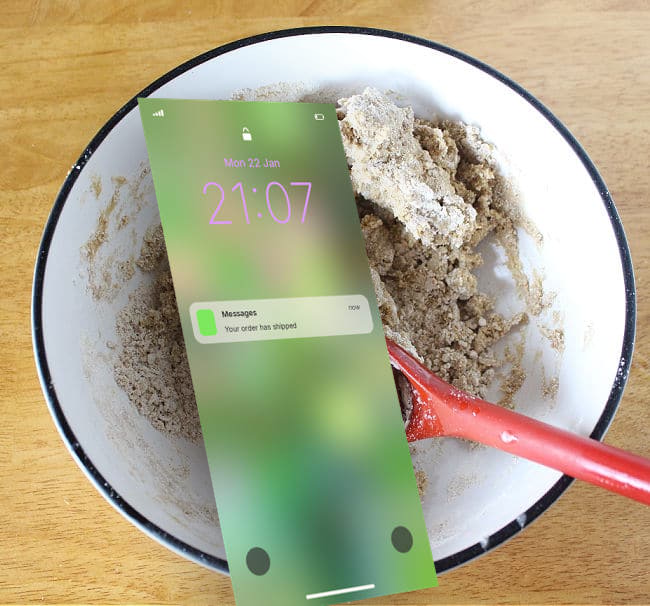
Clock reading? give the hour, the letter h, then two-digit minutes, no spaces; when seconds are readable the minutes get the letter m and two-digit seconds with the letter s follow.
21h07
